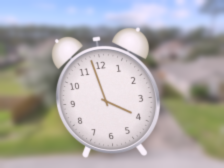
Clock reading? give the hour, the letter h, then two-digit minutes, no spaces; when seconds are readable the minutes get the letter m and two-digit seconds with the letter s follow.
3h58
